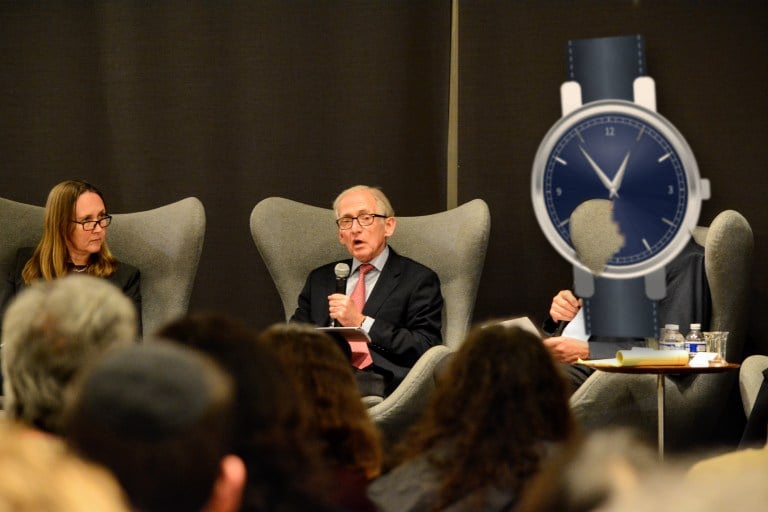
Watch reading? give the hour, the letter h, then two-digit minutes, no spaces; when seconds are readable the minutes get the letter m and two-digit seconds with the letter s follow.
12h54
